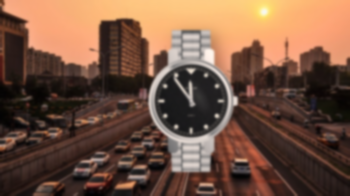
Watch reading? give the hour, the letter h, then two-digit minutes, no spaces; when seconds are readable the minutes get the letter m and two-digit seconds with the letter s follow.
11h54
